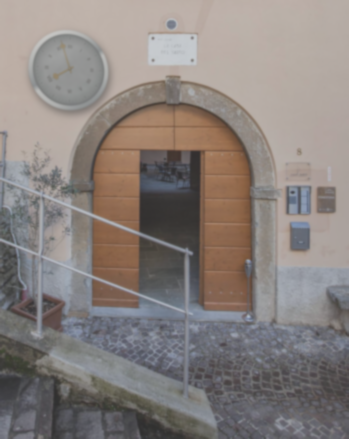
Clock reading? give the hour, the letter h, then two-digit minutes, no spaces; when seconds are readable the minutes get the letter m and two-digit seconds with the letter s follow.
7h57
